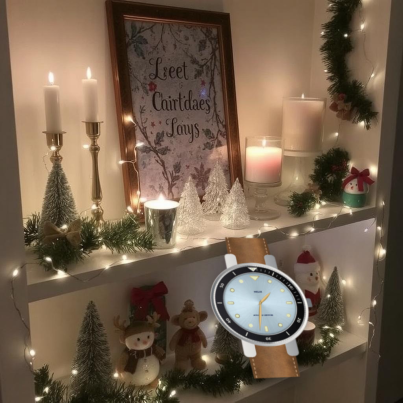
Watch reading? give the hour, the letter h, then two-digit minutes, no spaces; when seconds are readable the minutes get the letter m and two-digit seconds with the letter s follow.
1h32
